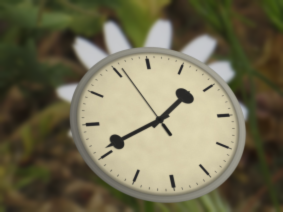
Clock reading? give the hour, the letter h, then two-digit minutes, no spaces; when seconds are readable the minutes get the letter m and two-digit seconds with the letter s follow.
1h40m56s
